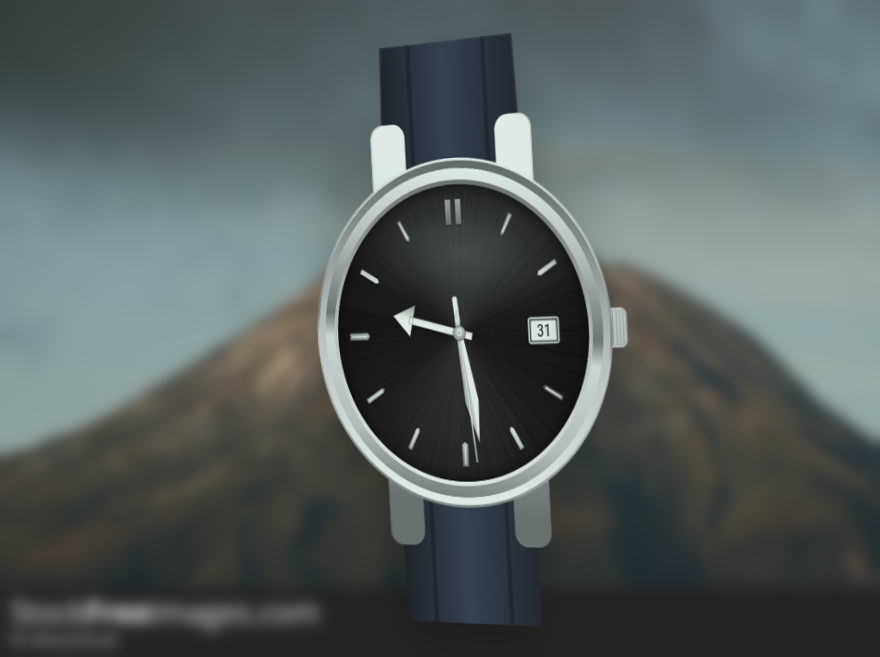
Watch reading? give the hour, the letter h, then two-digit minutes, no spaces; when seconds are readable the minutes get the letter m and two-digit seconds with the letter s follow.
9h28m29s
